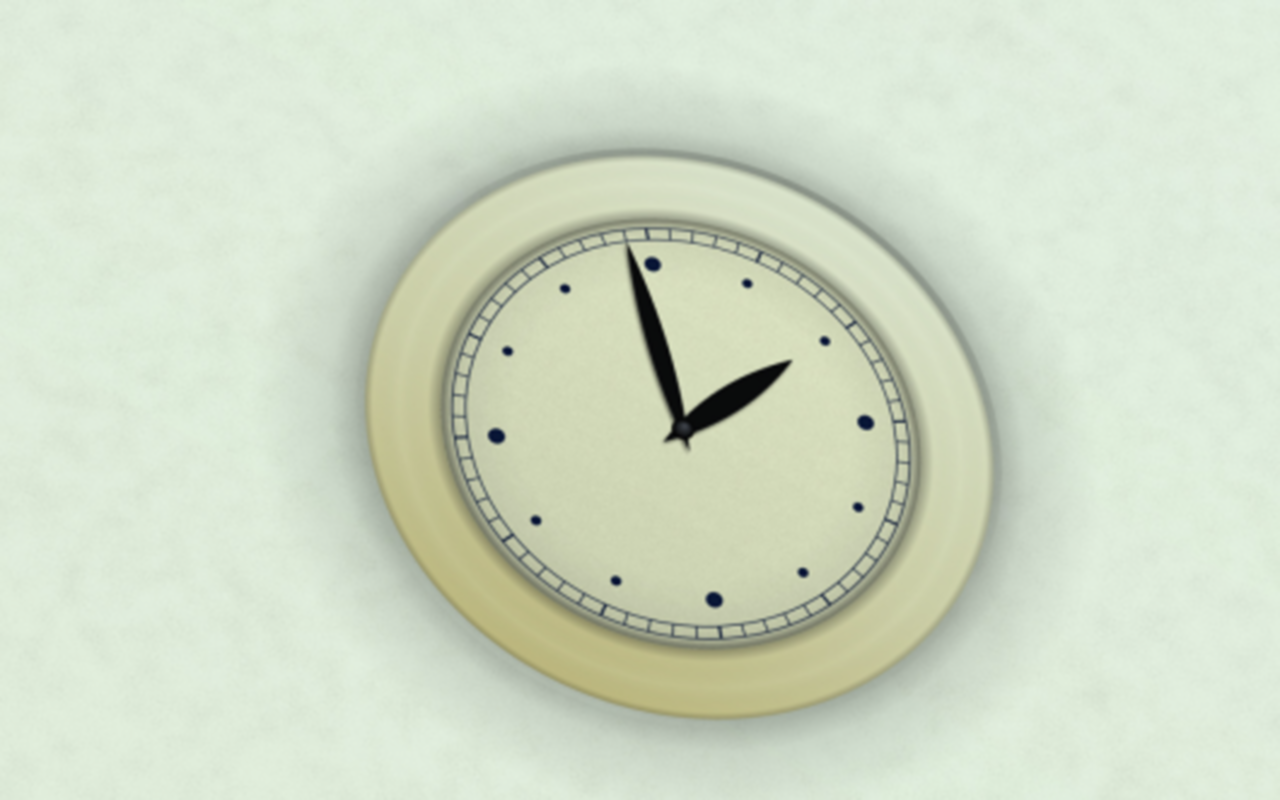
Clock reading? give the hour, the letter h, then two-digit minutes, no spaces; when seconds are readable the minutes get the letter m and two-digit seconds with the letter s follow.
1h59
